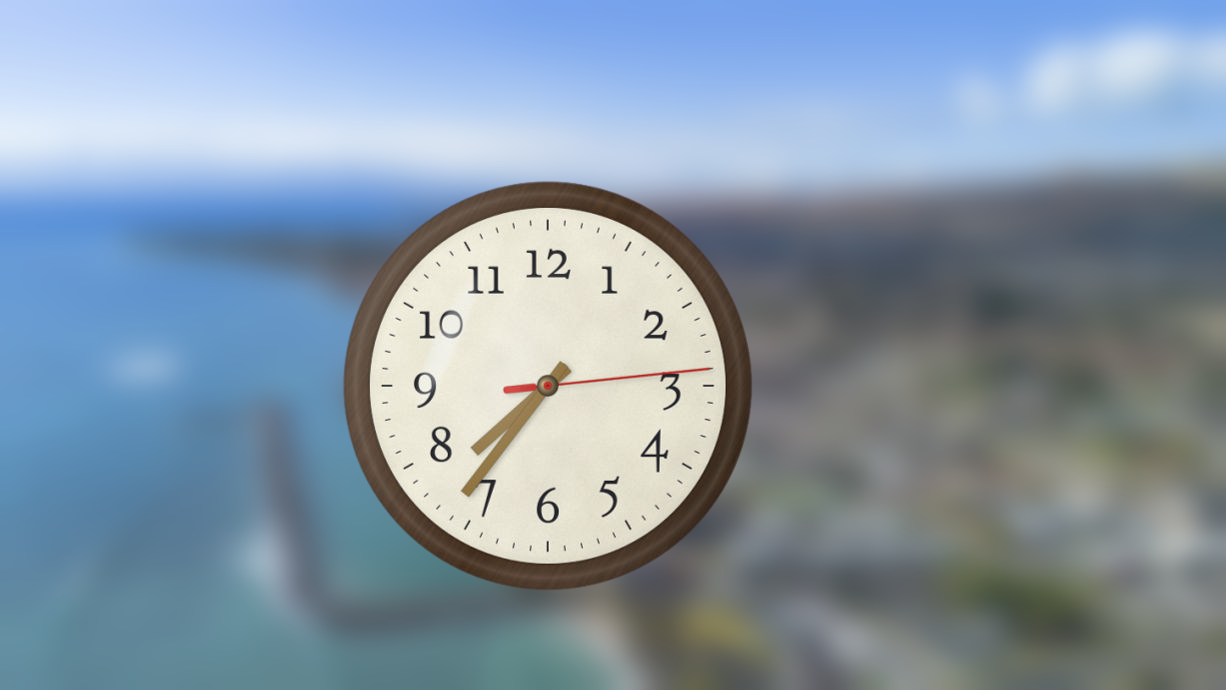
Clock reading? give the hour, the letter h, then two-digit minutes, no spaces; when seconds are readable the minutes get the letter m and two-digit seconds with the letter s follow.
7h36m14s
